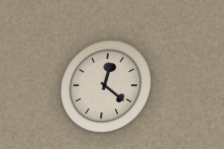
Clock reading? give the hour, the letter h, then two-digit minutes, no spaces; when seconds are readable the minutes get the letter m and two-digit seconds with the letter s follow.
12h21
